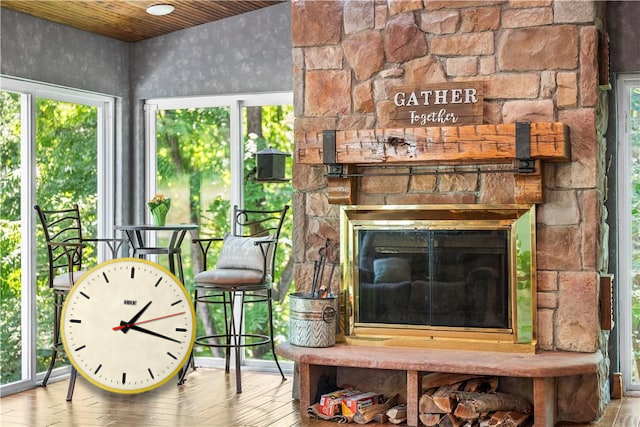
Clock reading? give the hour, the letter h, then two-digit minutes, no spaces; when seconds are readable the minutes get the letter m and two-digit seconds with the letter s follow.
1h17m12s
